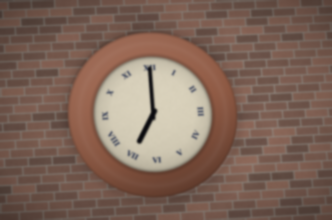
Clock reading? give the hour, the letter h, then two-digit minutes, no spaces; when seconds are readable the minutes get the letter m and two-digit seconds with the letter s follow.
7h00
